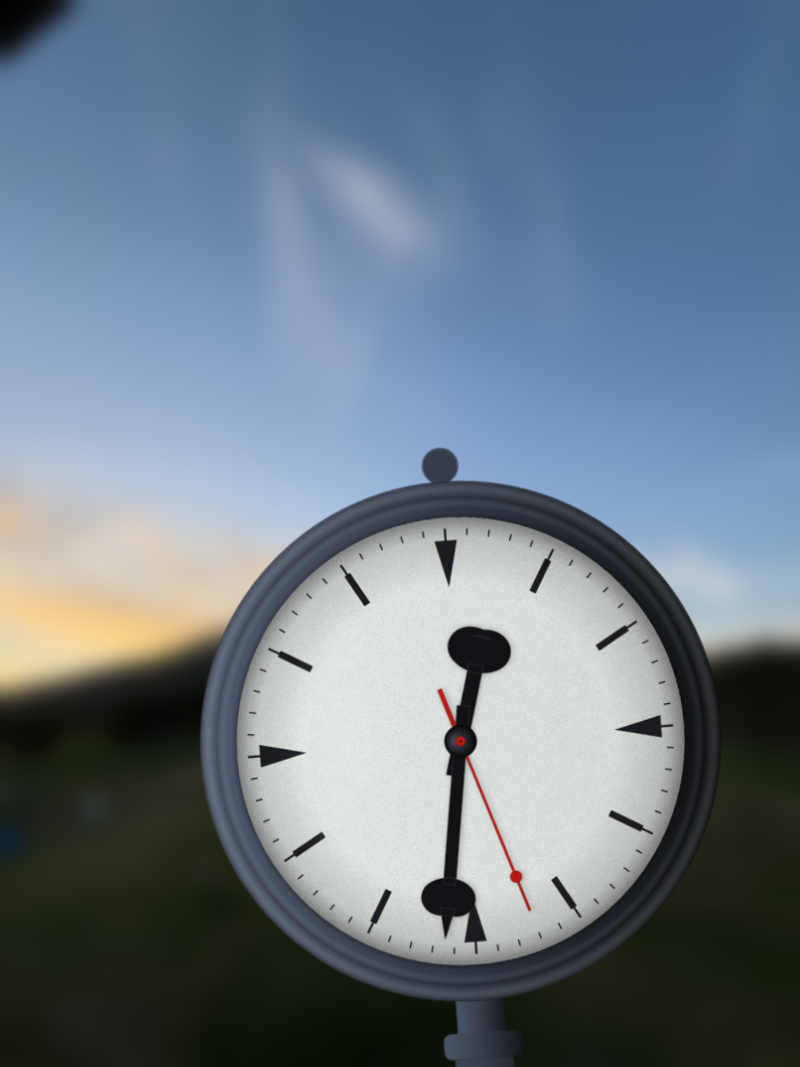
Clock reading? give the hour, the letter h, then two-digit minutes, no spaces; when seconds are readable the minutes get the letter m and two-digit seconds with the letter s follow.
12h31m27s
